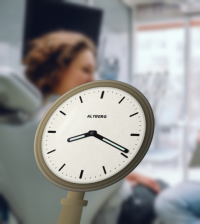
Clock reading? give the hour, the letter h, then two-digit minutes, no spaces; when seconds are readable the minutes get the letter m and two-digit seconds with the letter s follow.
8h19
